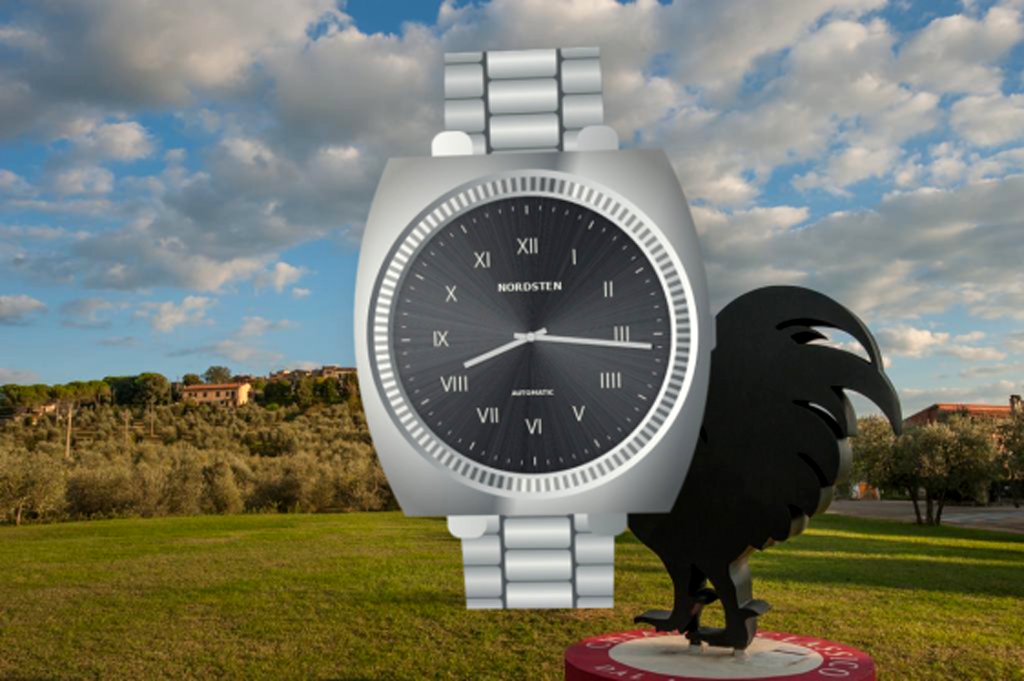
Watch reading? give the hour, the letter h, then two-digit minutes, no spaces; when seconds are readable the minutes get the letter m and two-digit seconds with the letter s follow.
8h16
